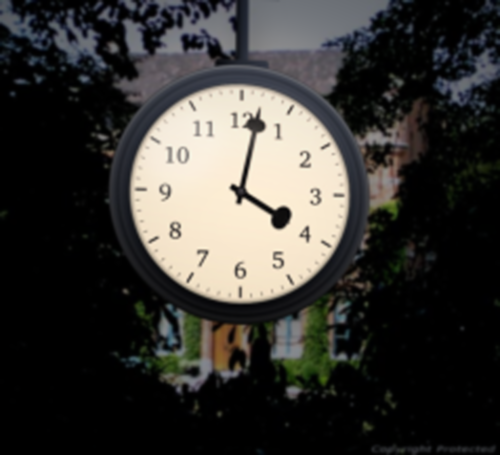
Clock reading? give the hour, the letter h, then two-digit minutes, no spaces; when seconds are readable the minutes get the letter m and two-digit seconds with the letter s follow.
4h02
